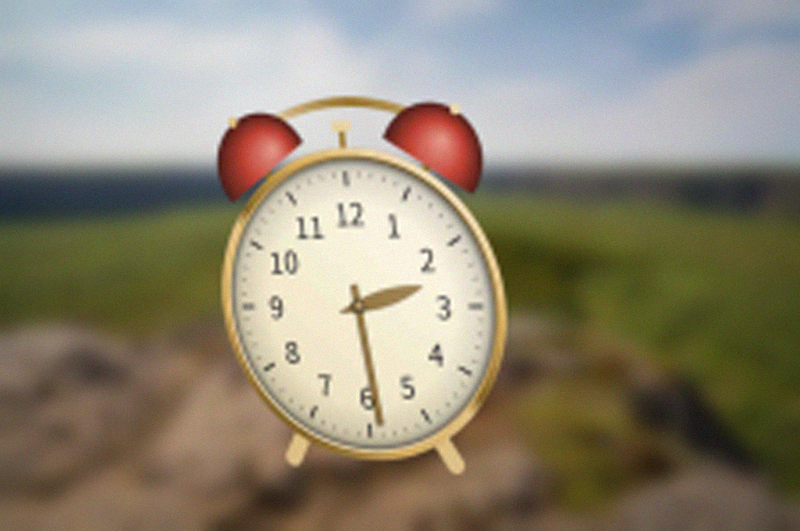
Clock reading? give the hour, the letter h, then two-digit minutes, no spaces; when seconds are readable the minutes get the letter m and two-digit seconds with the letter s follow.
2h29
